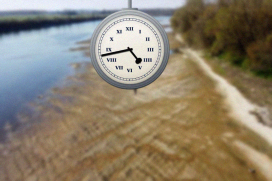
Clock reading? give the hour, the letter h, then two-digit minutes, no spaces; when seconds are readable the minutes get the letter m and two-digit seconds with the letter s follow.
4h43
